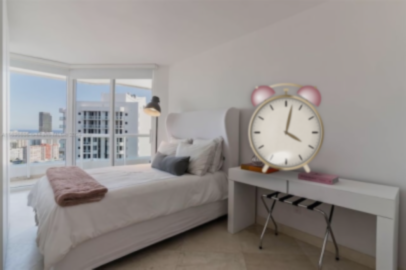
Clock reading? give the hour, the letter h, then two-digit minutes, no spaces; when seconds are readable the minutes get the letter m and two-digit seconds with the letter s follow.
4h02
